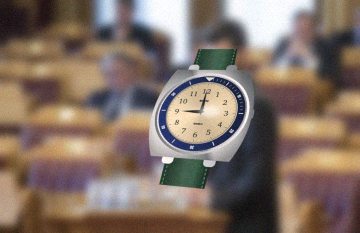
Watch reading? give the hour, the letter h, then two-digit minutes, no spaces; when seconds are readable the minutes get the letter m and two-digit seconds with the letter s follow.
9h00
